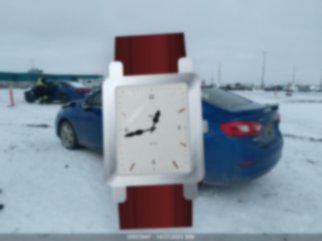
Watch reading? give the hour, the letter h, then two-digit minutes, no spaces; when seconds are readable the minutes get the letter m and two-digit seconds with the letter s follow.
12h43
